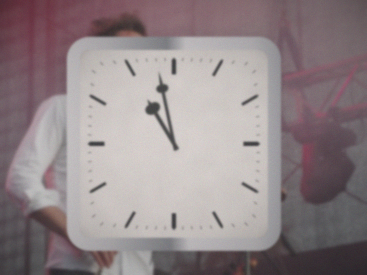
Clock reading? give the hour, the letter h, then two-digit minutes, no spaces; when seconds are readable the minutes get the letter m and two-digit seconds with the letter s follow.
10h58
